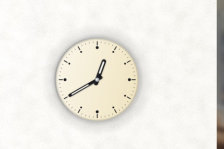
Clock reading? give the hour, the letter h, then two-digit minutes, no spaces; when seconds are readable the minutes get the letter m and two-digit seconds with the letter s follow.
12h40
